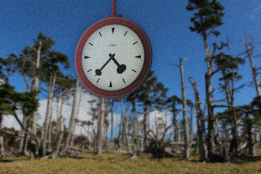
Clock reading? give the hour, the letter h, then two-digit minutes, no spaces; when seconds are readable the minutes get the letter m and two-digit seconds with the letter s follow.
4h37
